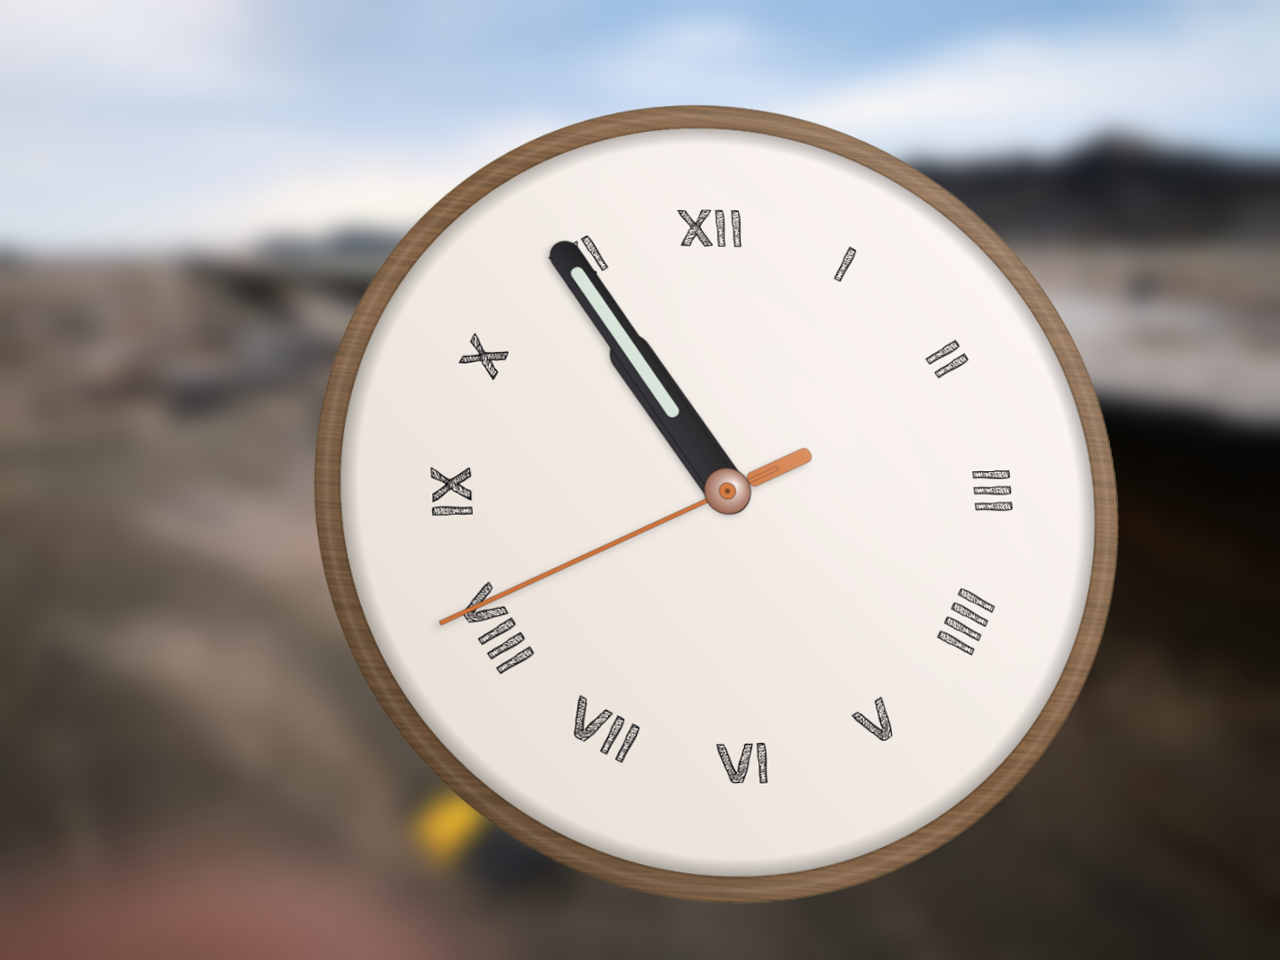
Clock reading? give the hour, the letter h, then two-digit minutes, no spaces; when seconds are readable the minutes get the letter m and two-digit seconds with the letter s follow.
10h54m41s
